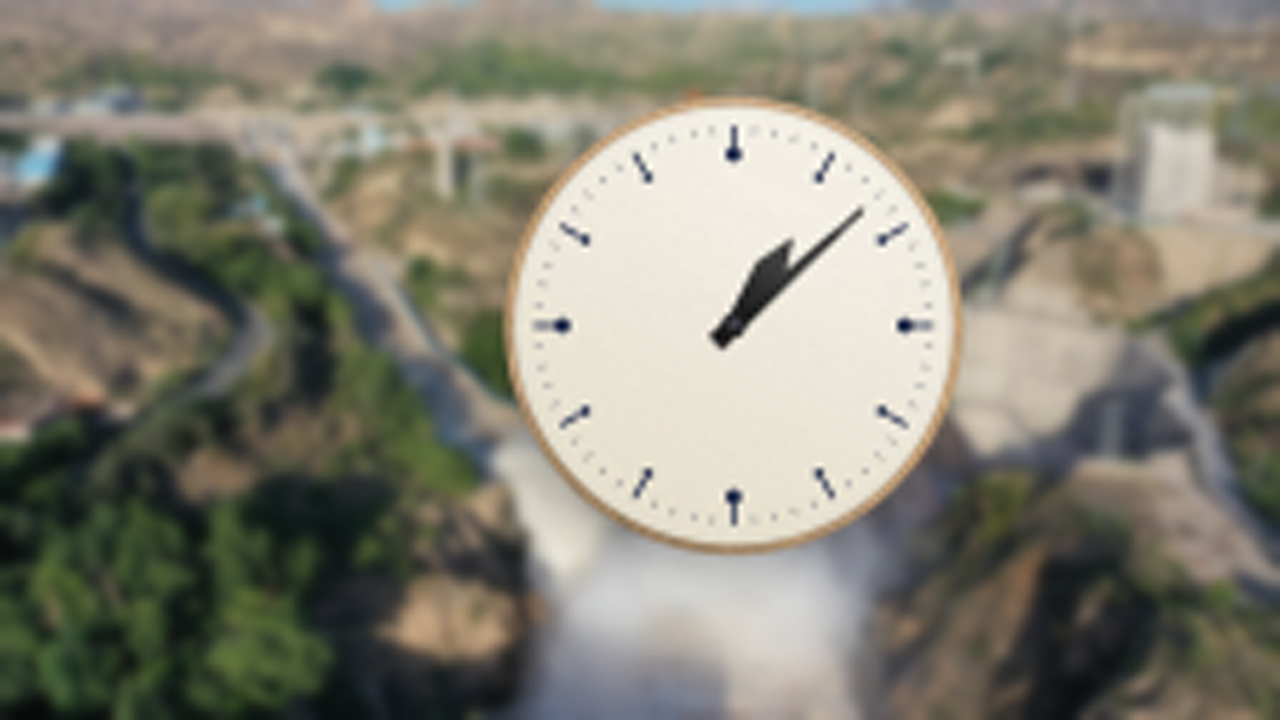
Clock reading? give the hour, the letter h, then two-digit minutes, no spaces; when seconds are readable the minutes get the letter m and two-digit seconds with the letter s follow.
1h08
